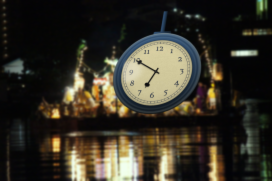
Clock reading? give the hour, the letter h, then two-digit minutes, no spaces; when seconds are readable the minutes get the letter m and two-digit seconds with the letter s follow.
6h50
